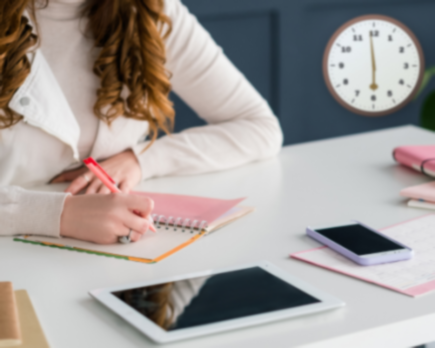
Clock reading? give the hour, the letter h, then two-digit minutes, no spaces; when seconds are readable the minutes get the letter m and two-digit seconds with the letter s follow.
5h59
